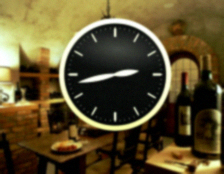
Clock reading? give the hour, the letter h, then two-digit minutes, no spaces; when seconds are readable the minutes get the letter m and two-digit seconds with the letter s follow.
2h43
